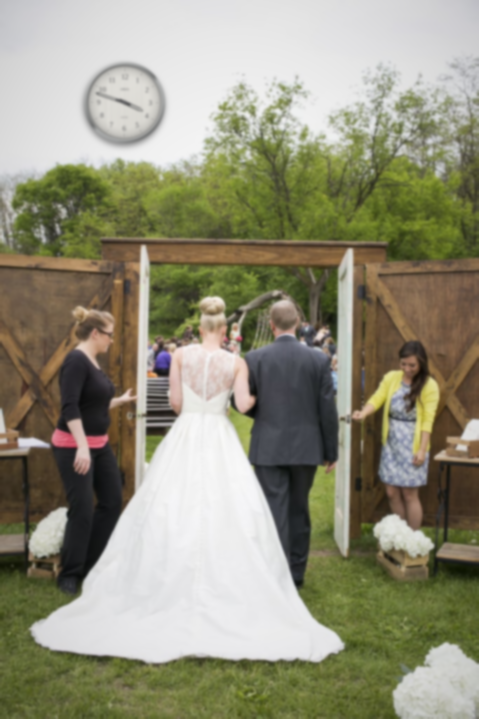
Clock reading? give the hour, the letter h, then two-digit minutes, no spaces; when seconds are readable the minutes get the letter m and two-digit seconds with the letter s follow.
3h48
